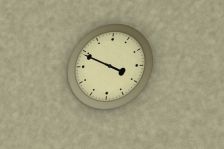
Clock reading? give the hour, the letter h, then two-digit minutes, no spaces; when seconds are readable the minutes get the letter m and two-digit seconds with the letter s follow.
3h49
